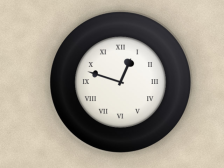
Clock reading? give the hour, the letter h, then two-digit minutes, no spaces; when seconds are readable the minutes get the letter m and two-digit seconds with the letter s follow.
12h48
